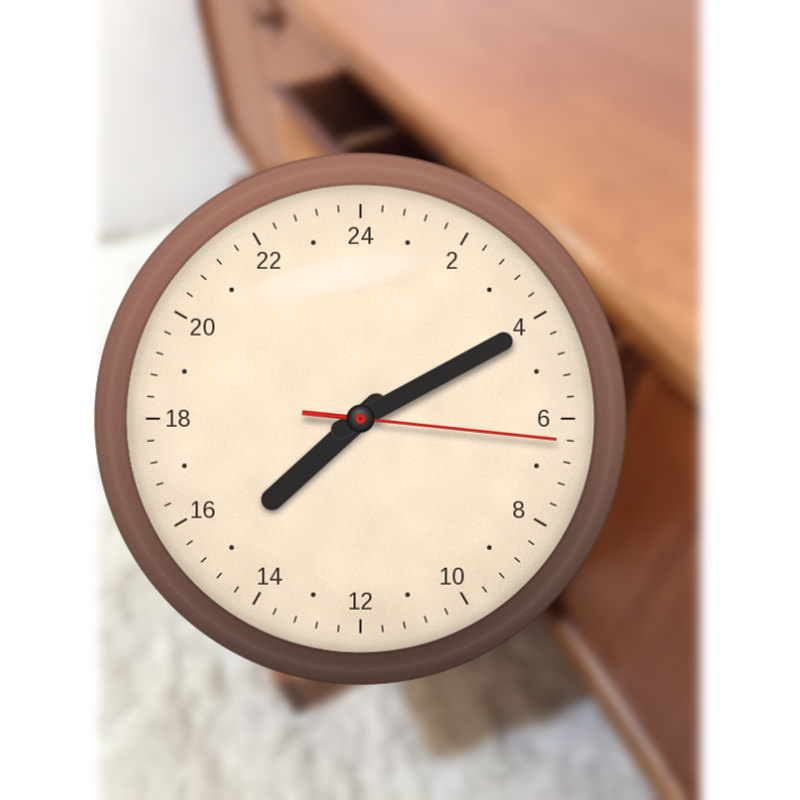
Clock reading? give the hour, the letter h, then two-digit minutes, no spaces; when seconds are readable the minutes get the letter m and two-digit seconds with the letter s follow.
15h10m16s
